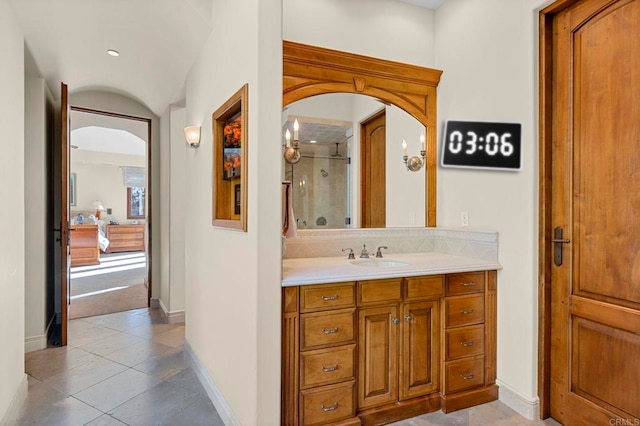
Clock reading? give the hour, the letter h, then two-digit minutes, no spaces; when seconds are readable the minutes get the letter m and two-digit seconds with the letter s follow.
3h06
